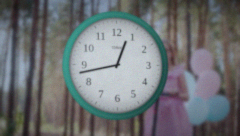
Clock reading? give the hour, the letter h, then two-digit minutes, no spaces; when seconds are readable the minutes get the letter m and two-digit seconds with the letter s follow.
12h43
